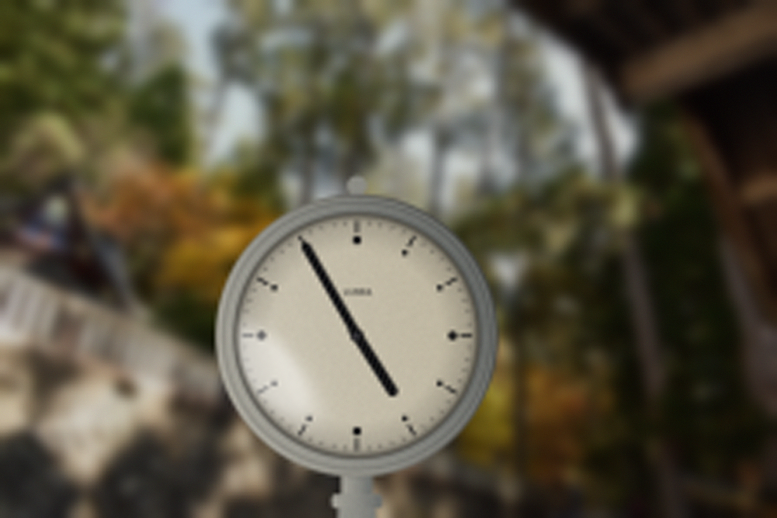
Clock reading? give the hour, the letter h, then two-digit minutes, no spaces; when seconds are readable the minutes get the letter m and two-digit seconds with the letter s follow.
4h55
